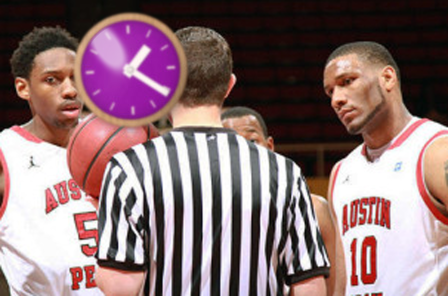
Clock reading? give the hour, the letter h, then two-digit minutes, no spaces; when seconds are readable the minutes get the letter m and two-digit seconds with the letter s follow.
1h21
